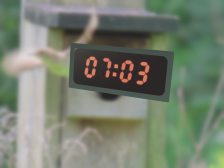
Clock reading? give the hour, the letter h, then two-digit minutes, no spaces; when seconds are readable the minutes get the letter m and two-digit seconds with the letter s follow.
7h03
